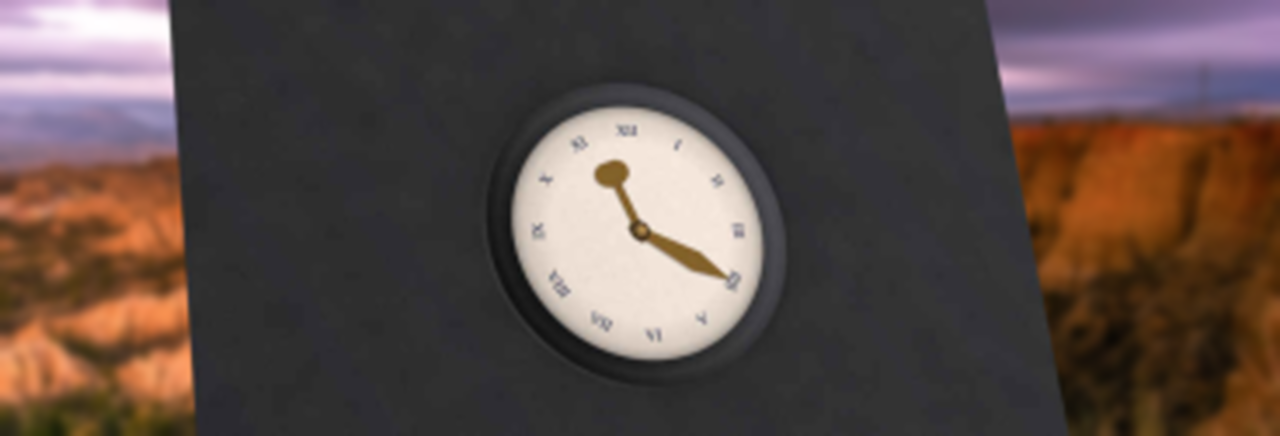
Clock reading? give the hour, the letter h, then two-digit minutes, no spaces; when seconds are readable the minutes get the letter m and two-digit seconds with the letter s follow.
11h20
